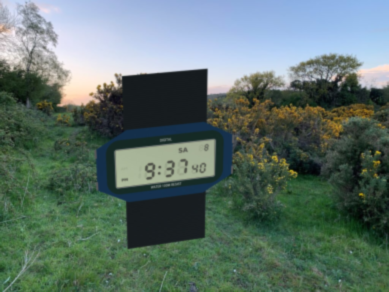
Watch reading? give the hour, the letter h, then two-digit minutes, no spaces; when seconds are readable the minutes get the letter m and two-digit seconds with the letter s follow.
9h37m40s
